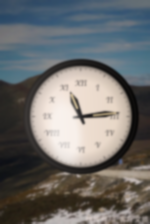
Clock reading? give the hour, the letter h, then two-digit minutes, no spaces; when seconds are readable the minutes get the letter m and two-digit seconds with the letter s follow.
11h14
